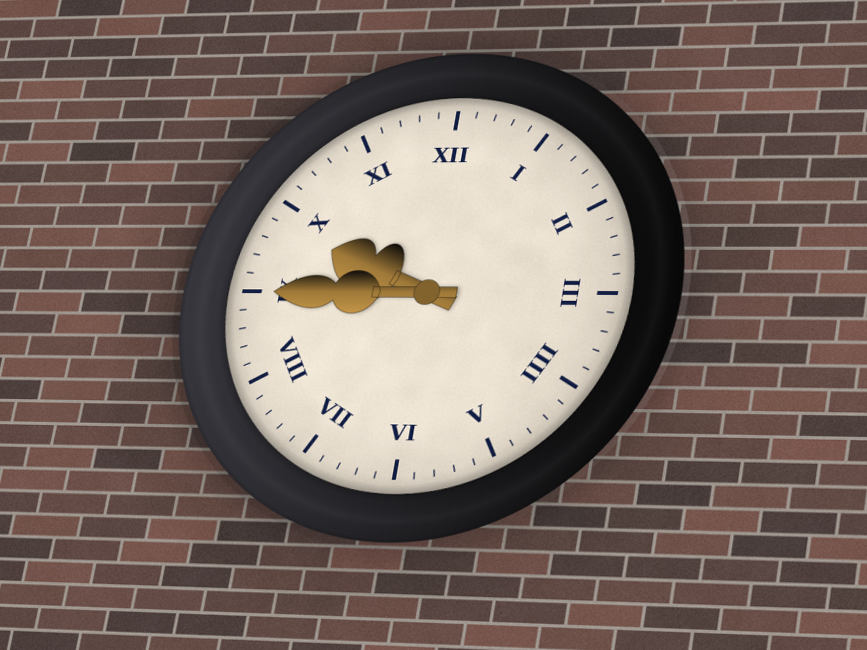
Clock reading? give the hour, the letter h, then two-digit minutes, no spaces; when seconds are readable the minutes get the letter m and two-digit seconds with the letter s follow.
9h45
